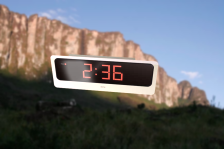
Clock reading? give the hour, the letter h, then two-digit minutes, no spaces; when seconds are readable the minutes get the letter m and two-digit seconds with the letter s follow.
2h36
